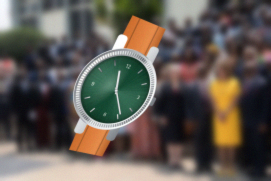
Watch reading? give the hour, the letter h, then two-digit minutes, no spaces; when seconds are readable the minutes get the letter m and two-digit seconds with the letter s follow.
11h24
